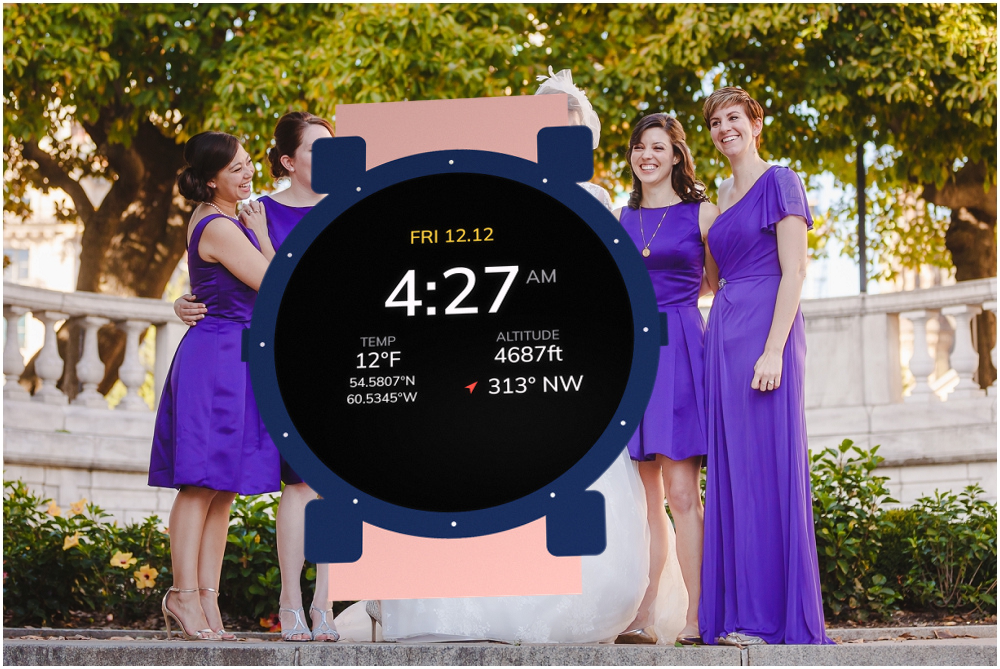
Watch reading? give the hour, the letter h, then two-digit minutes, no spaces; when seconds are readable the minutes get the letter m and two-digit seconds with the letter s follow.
4h27
